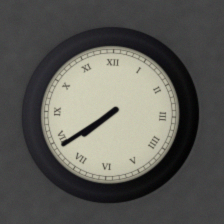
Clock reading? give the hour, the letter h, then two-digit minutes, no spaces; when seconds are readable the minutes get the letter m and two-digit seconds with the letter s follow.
7h39
